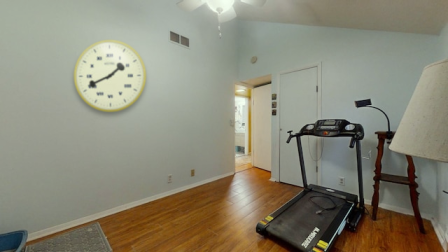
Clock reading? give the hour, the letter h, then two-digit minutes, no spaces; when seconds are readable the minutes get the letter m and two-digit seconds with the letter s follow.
1h41
